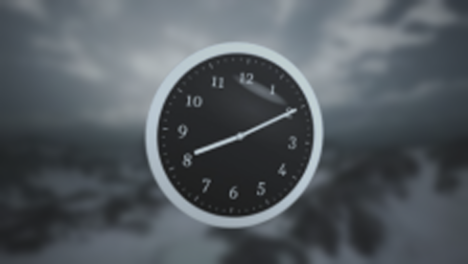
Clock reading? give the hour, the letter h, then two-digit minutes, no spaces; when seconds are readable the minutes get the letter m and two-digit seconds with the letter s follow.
8h10
